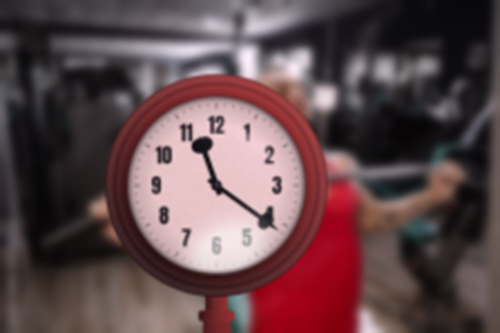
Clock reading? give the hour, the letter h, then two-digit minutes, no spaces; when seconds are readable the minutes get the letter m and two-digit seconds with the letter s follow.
11h21
